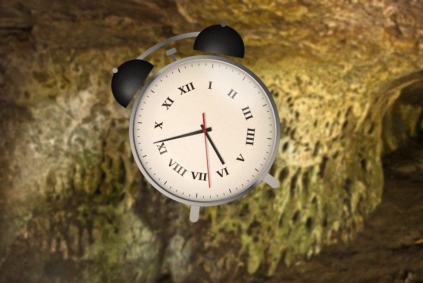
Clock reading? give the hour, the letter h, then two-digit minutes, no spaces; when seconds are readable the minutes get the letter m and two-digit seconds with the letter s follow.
5h46m33s
